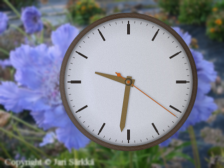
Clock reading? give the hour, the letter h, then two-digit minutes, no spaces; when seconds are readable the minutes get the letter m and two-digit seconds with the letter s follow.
9h31m21s
